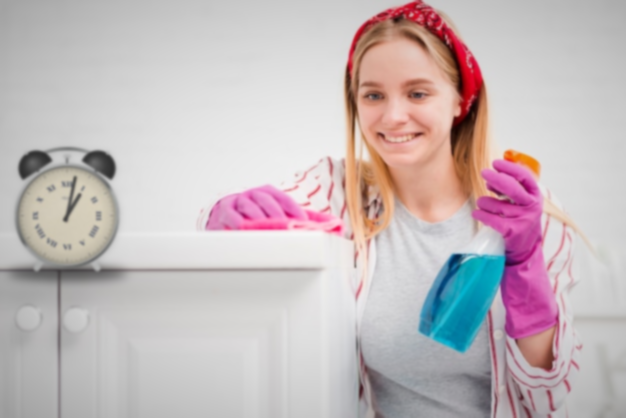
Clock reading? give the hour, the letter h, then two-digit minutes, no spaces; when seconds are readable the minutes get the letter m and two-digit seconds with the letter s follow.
1h02
